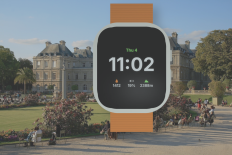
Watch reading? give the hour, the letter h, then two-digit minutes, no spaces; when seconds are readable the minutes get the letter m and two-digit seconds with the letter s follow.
11h02
